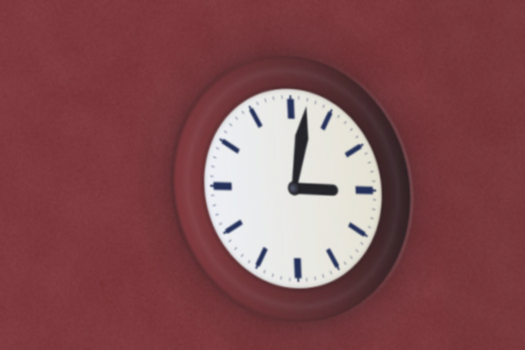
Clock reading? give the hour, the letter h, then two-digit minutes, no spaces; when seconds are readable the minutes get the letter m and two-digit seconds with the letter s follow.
3h02
